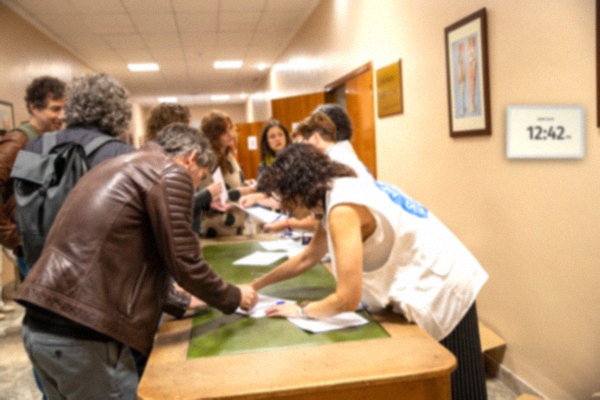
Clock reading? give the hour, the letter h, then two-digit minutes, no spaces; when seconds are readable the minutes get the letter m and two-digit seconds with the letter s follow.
12h42
